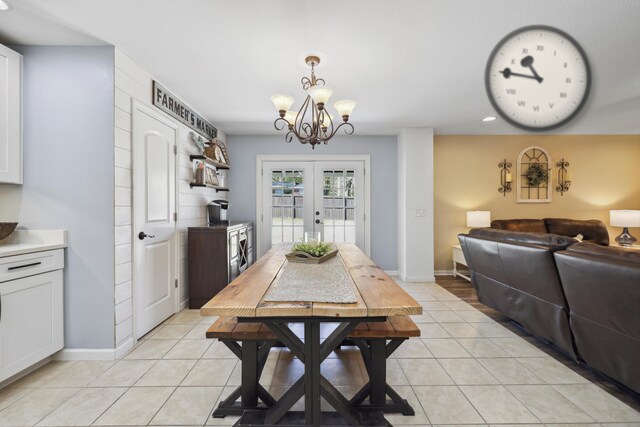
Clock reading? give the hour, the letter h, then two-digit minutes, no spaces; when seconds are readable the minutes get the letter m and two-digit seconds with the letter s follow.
10h46
